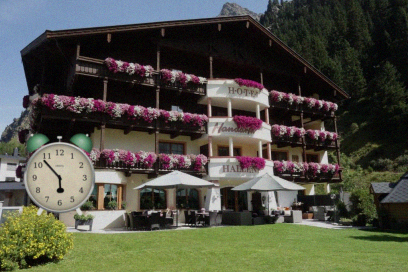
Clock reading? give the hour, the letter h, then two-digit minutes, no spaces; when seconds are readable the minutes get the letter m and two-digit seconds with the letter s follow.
5h53
